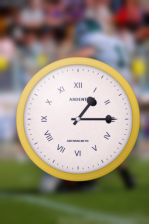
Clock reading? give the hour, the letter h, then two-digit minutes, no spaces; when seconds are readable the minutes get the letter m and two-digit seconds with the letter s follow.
1h15
